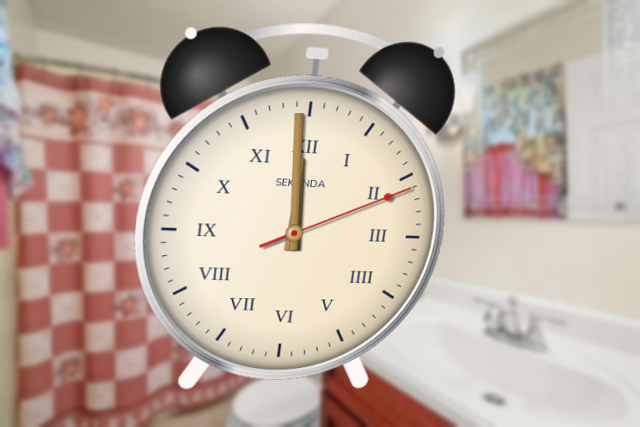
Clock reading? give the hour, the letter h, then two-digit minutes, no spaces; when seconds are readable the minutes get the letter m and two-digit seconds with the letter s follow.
11h59m11s
